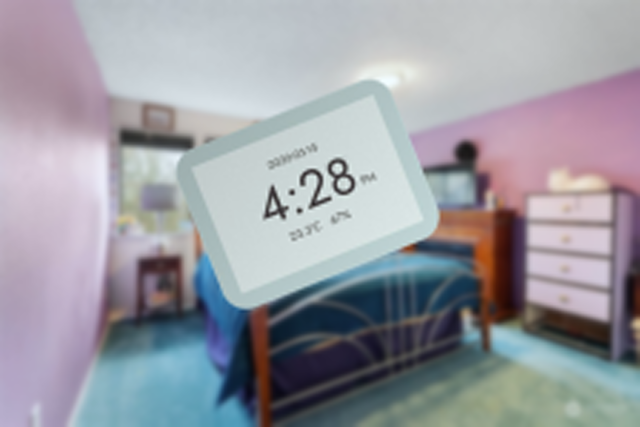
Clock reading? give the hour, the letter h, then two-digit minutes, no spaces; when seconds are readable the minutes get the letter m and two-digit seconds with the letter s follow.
4h28
